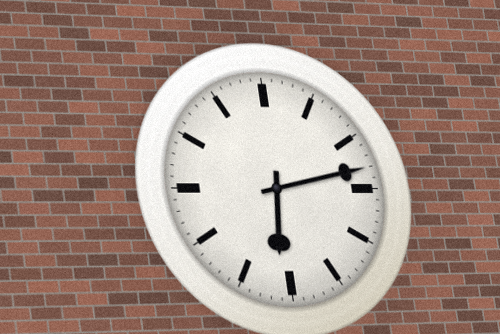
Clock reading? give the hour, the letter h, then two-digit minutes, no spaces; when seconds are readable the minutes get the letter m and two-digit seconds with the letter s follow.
6h13
